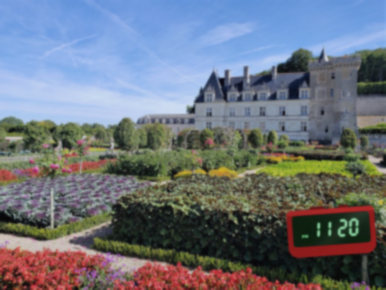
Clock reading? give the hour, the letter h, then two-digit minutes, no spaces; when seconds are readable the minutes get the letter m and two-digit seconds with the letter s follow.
11h20
